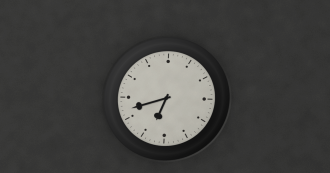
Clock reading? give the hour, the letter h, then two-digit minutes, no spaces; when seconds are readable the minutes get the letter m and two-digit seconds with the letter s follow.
6h42
